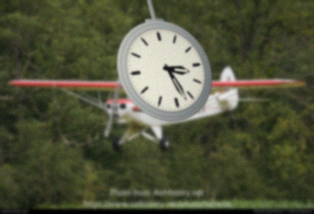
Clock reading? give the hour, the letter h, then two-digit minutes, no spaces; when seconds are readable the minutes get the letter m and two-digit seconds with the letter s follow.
3h27
